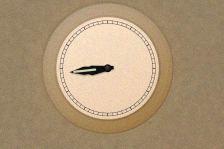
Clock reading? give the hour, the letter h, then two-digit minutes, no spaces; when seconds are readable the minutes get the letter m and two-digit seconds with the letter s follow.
8h44
